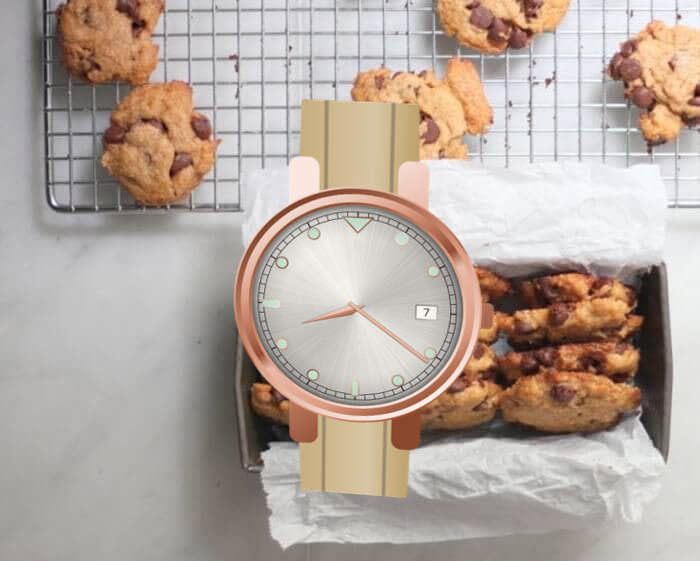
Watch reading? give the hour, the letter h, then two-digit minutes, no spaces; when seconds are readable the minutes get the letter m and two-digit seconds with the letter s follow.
8h21
